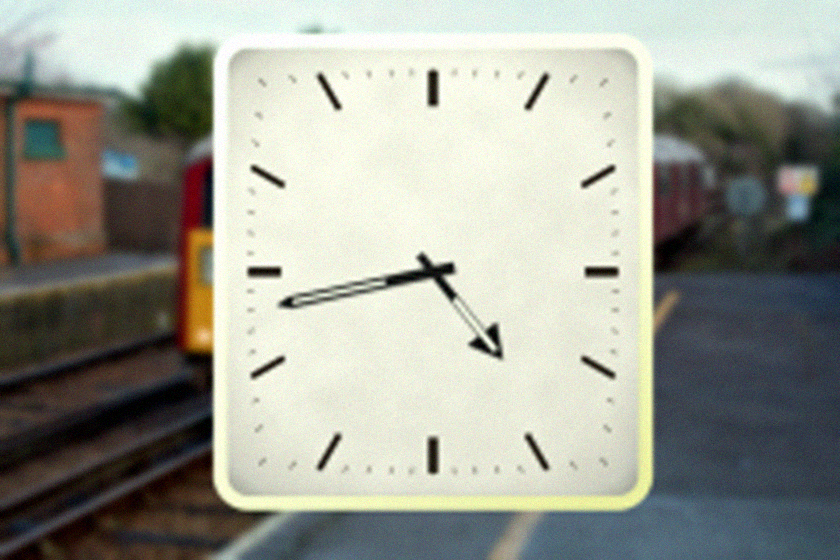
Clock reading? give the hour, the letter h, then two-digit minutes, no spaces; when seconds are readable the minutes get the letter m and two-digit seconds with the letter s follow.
4h43
